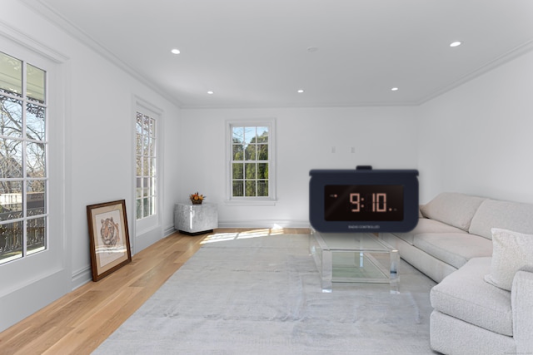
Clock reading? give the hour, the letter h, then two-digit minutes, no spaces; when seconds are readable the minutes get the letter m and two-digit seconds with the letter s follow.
9h10
